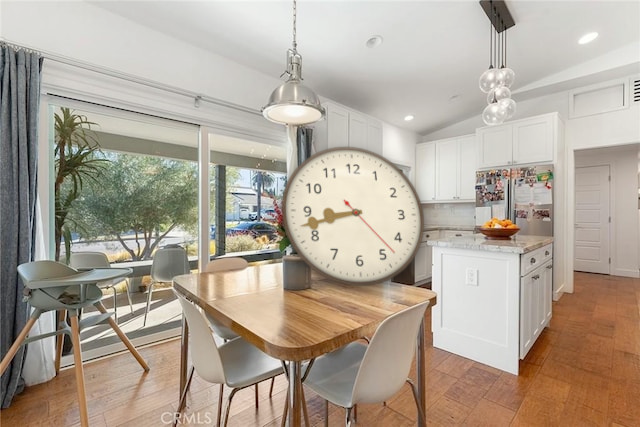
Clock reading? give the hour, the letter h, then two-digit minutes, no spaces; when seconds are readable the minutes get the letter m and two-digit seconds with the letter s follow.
8h42m23s
